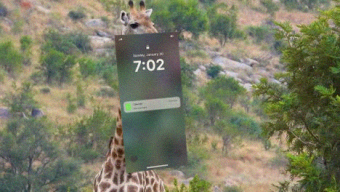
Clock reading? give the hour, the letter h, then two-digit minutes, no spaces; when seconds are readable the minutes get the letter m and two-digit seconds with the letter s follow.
7h02
